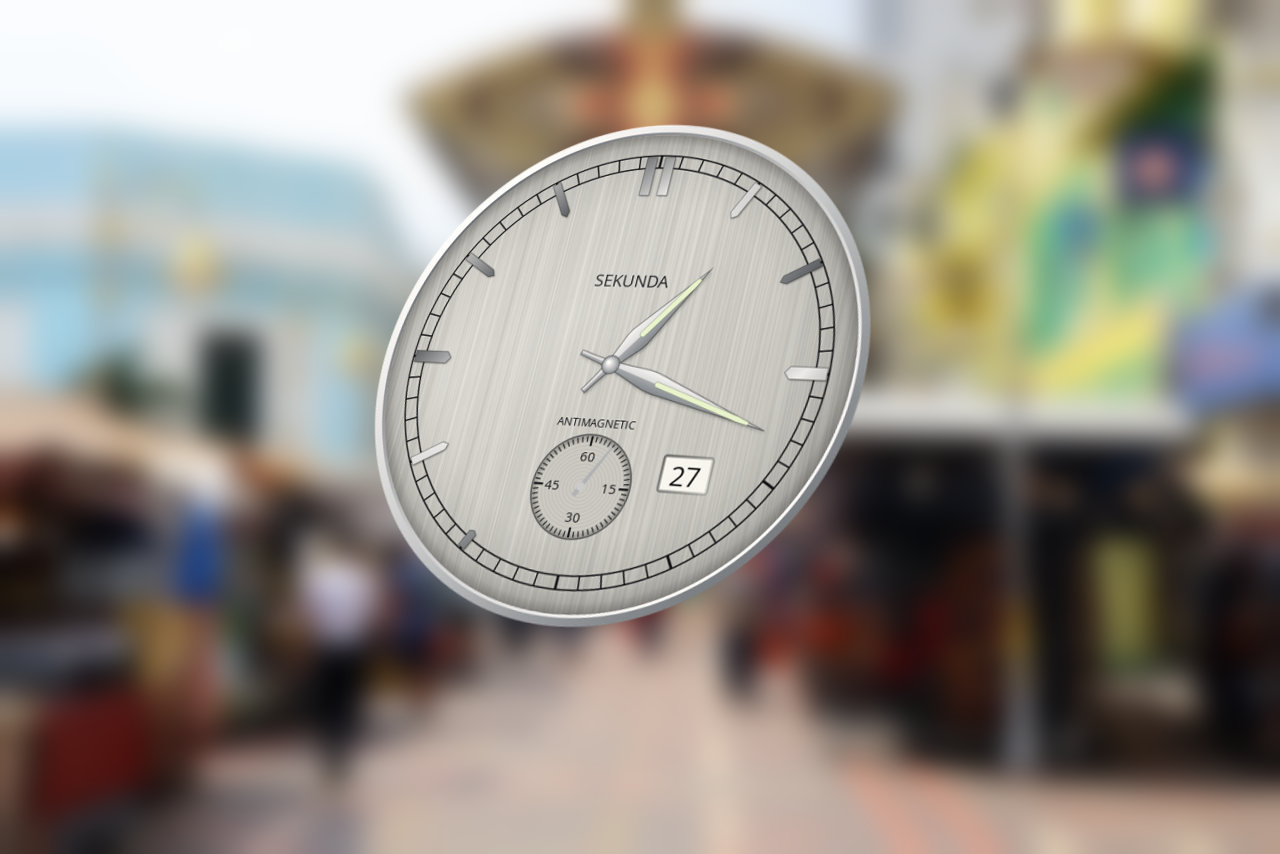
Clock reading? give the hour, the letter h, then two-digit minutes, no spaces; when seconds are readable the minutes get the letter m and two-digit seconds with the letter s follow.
1h18m05s
